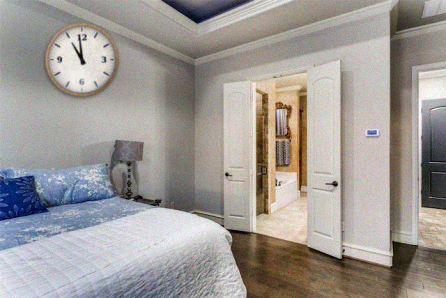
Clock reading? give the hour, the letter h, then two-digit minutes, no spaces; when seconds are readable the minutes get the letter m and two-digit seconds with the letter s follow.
10h59
